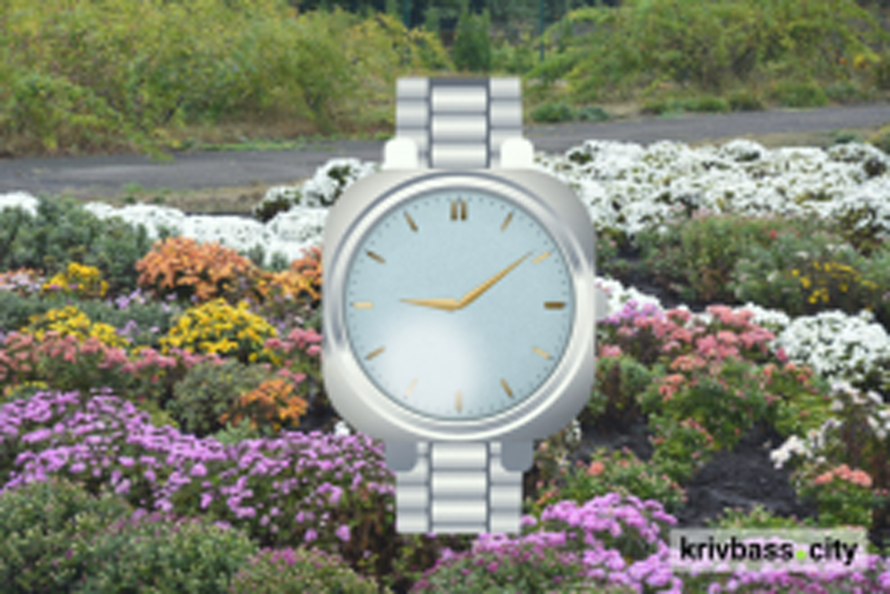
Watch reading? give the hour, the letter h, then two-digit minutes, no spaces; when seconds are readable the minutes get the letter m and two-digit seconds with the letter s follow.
9h09
